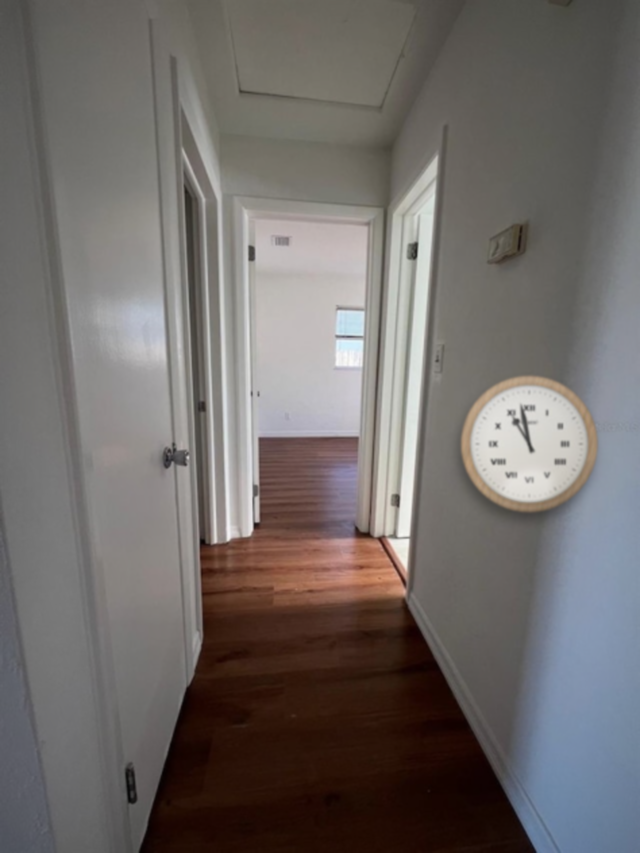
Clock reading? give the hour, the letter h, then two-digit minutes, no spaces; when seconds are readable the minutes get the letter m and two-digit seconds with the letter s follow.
10h58
